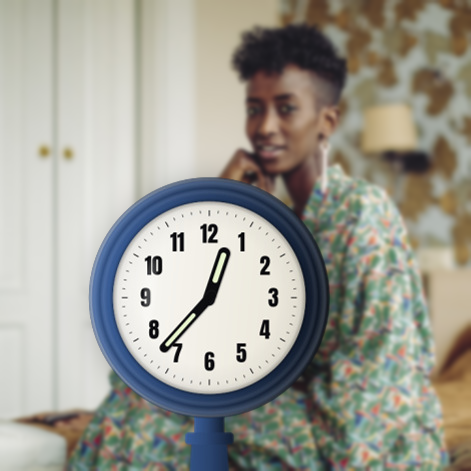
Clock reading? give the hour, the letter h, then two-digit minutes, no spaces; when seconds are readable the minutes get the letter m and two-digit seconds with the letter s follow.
12h37
